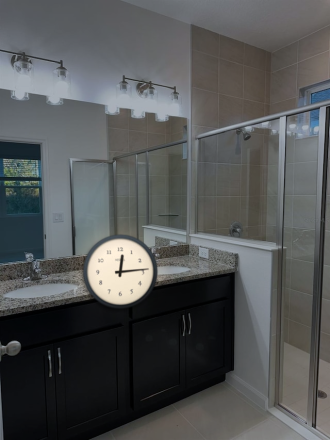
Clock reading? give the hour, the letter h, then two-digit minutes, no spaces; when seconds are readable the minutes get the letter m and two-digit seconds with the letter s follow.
12h14
